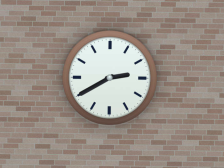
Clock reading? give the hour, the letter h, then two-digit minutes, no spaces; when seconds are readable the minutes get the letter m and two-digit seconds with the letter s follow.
2h40
